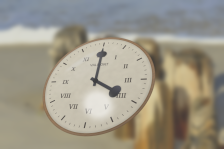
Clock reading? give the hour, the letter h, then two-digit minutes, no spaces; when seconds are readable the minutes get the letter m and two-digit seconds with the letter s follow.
4h00
